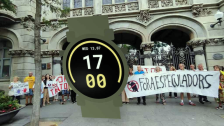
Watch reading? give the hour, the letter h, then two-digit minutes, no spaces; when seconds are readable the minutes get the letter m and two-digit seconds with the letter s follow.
17h00
